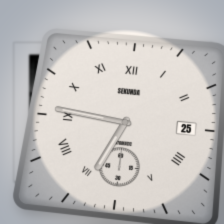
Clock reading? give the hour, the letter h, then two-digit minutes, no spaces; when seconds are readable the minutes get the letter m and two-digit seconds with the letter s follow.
6h46
